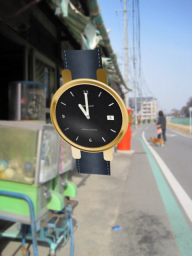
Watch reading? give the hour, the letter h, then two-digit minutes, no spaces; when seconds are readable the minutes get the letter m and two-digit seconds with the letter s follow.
11h00
